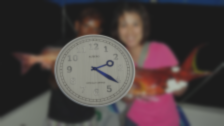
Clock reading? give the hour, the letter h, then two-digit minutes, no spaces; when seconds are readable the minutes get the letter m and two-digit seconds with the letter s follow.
2h21
